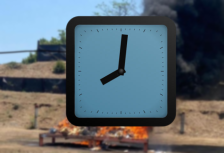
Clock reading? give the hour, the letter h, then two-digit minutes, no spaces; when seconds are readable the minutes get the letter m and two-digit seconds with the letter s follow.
8h01
